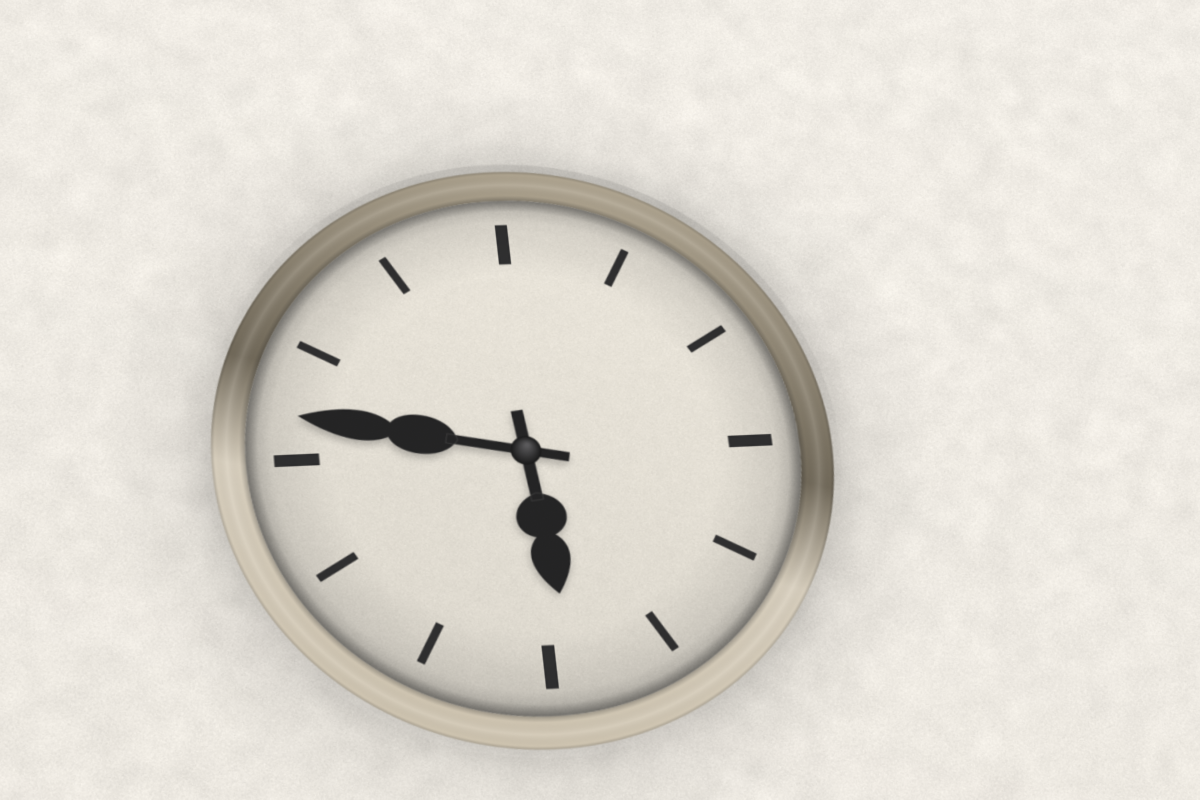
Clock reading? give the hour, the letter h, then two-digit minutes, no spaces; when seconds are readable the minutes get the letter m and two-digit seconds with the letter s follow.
5h47
